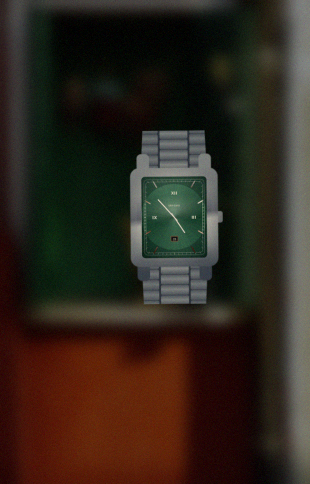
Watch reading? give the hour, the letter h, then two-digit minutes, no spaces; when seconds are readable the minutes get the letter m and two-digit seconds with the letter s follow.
4h53
